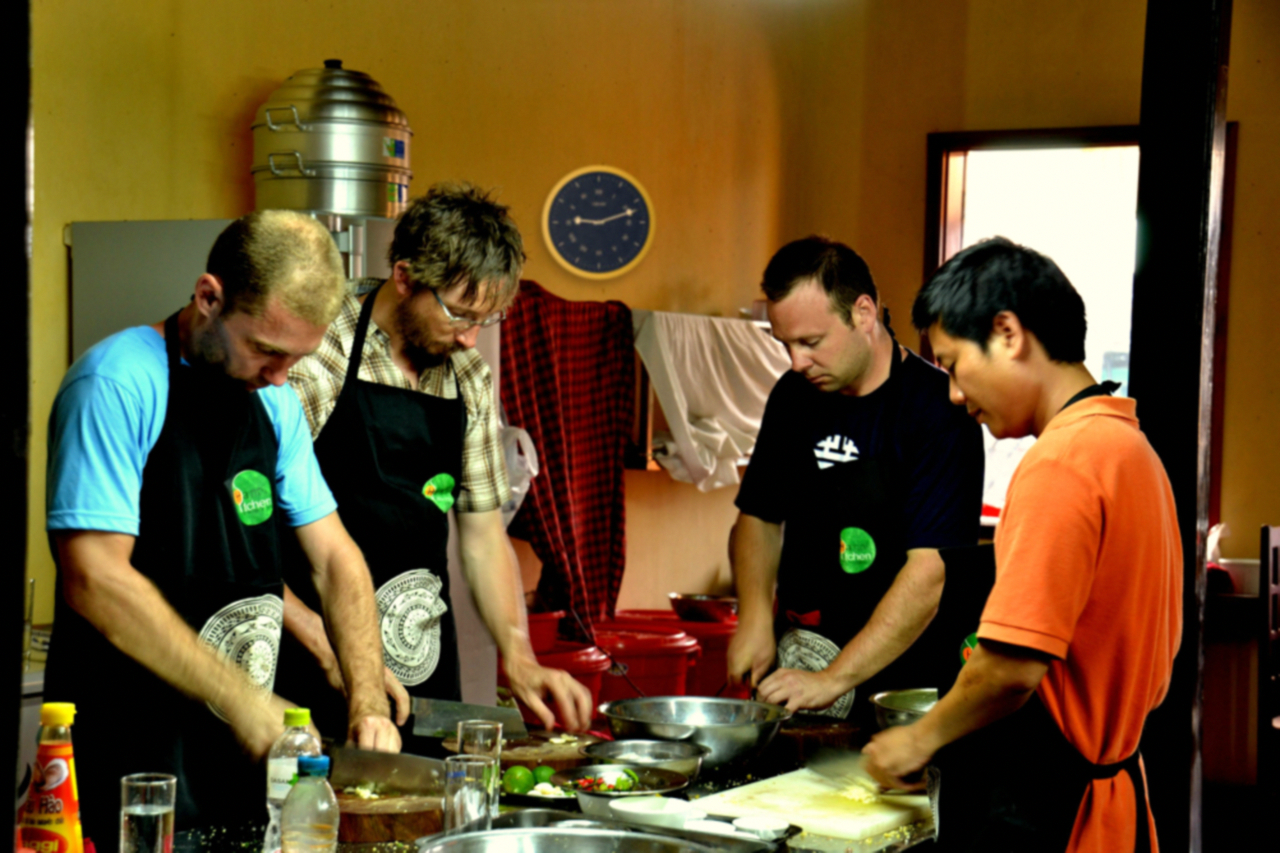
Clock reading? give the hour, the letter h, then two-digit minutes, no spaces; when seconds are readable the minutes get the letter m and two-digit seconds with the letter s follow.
9h12
